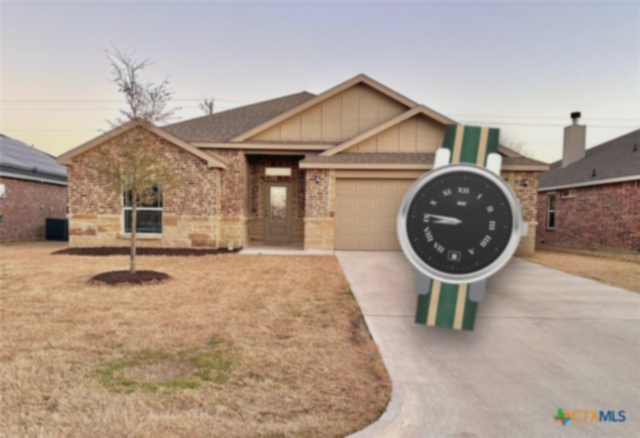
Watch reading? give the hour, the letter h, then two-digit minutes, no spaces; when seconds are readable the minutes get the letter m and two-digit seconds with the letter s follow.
8h46
